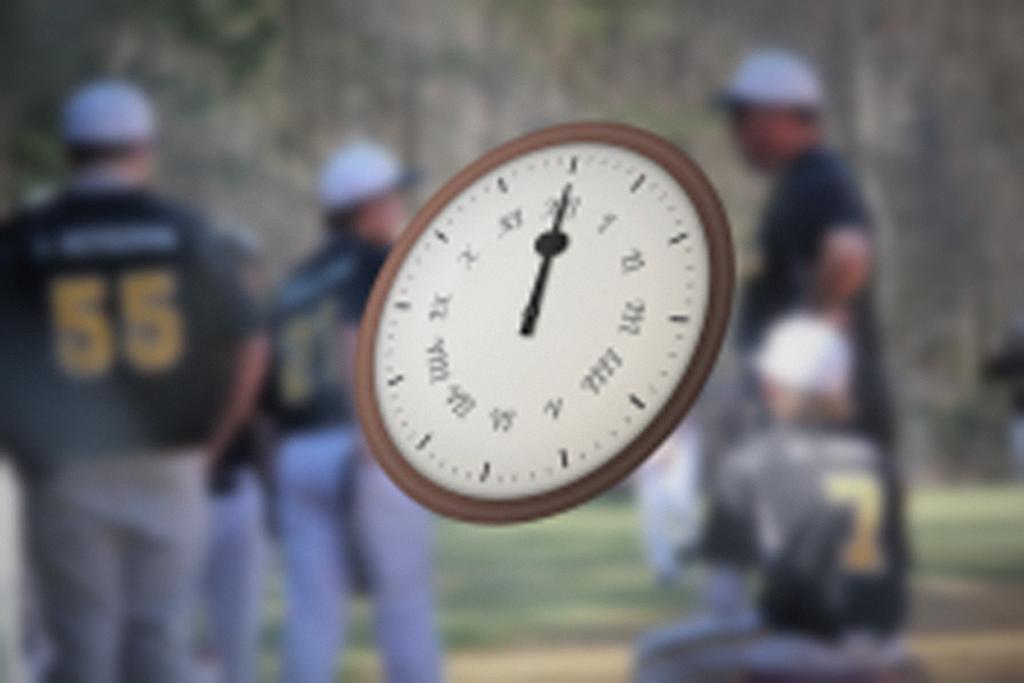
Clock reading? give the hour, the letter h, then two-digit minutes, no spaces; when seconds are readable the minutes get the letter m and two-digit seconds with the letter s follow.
12h00
